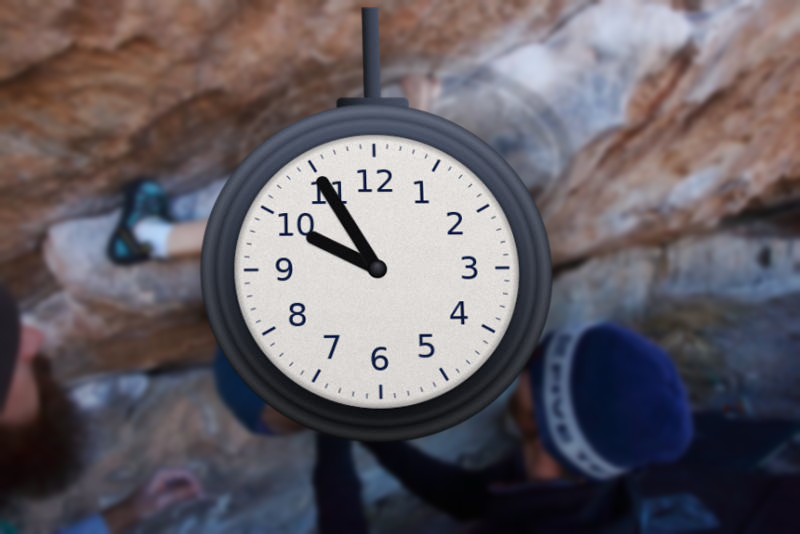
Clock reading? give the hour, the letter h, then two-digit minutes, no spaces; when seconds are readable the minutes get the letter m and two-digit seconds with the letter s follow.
9h55
